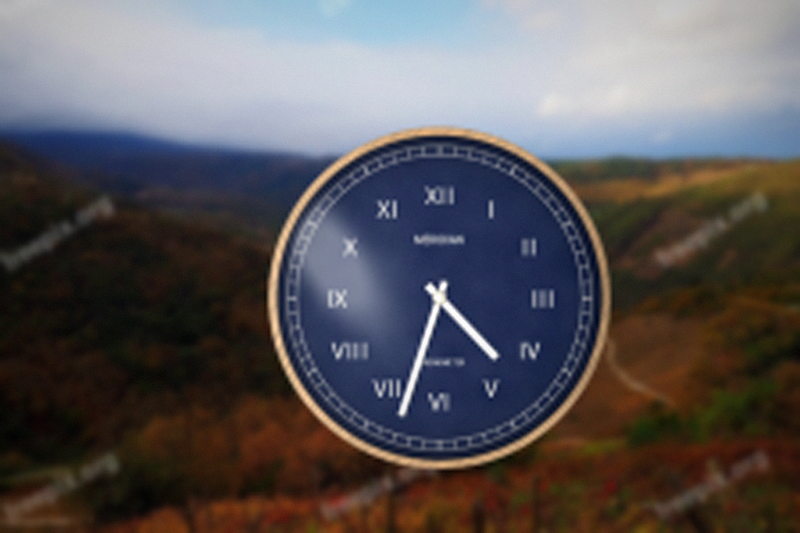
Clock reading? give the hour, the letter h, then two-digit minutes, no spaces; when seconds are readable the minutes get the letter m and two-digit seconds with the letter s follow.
4h33
